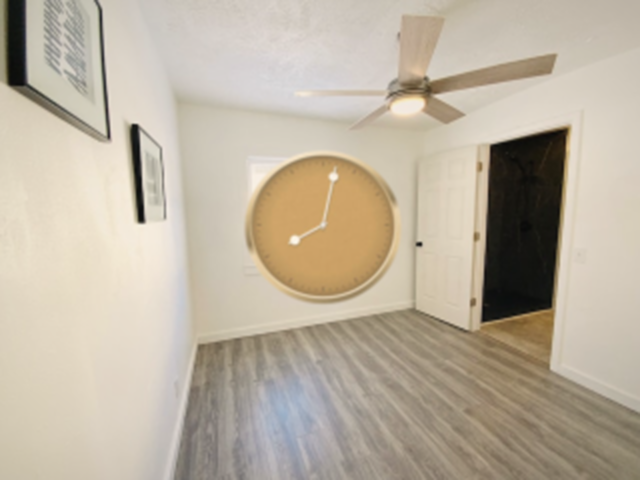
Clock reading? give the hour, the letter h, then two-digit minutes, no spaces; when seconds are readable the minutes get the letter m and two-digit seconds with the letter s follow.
8h02
